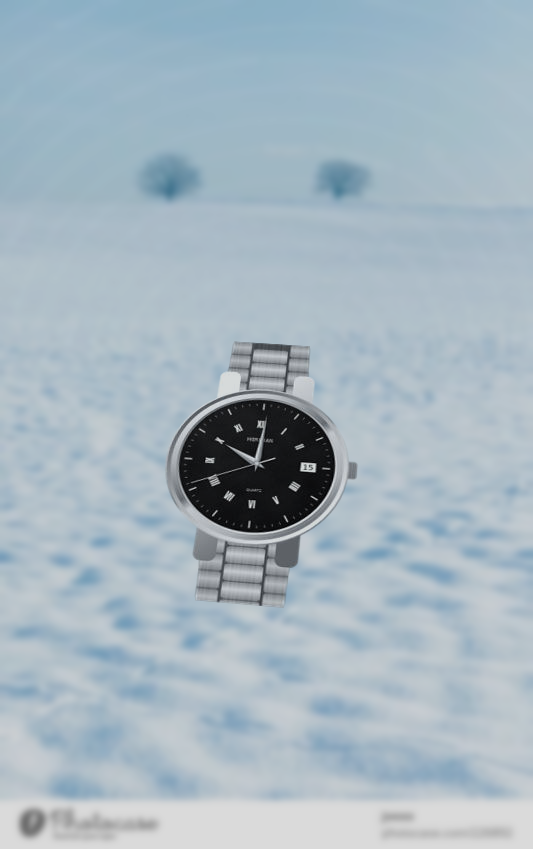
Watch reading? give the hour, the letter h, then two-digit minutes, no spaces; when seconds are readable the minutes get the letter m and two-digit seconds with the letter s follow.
10h00m41s
